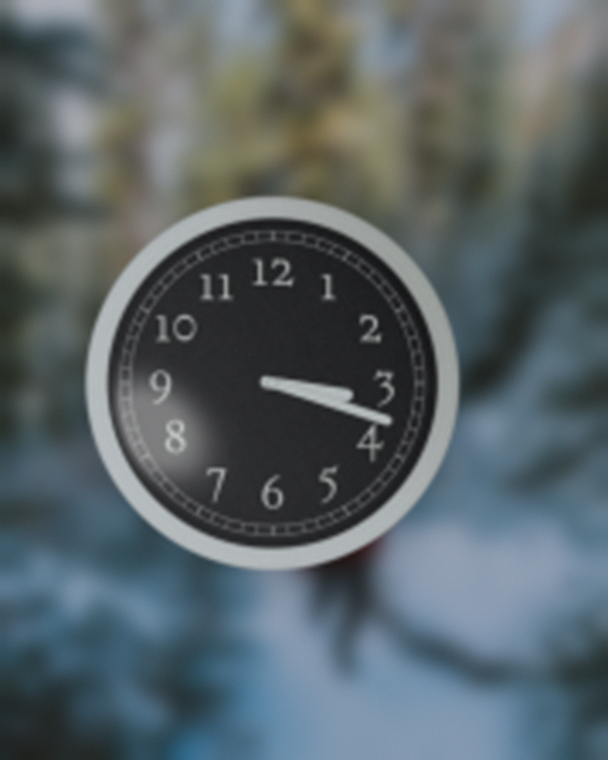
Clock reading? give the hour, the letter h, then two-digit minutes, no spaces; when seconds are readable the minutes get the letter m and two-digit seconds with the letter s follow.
3h18
